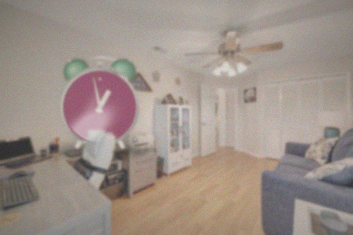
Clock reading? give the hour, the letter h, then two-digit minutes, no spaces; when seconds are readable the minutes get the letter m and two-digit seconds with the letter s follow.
12h58
